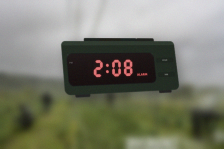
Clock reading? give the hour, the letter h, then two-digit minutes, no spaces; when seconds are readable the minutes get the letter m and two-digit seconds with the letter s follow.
2h08
